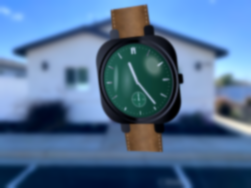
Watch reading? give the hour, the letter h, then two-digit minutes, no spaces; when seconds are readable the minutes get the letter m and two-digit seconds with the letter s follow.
11h24
